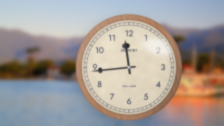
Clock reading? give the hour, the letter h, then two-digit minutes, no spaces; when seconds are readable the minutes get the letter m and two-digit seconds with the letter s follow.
11h44
